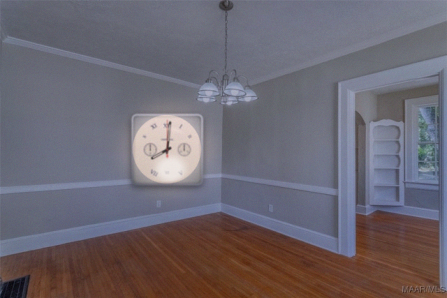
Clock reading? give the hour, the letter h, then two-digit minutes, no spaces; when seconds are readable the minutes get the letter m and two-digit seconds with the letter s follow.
8h01
